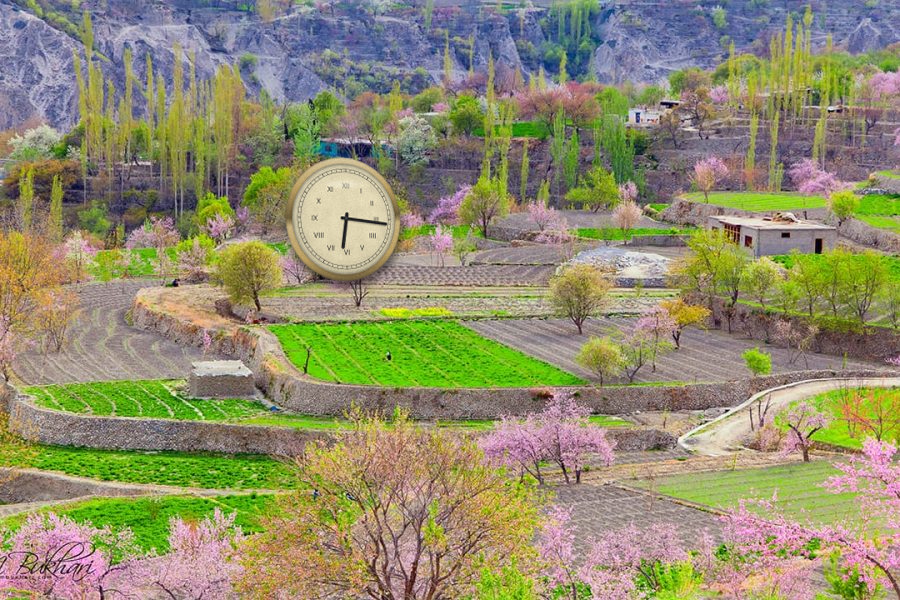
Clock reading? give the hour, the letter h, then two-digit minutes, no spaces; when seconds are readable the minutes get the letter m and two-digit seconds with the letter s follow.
6h16
